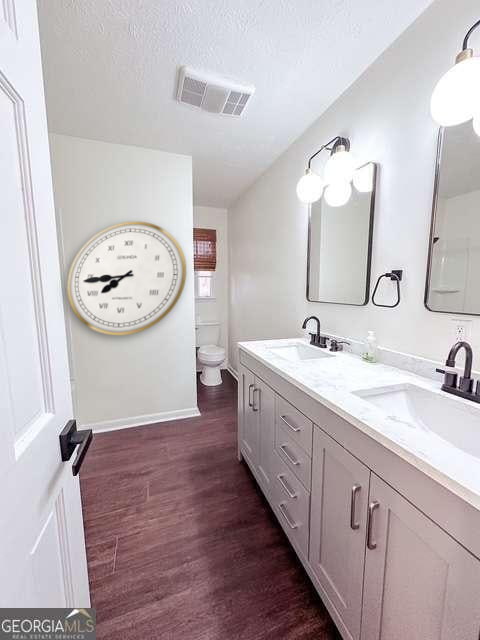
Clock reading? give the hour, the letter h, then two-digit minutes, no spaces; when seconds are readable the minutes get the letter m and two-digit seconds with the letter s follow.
7h44
